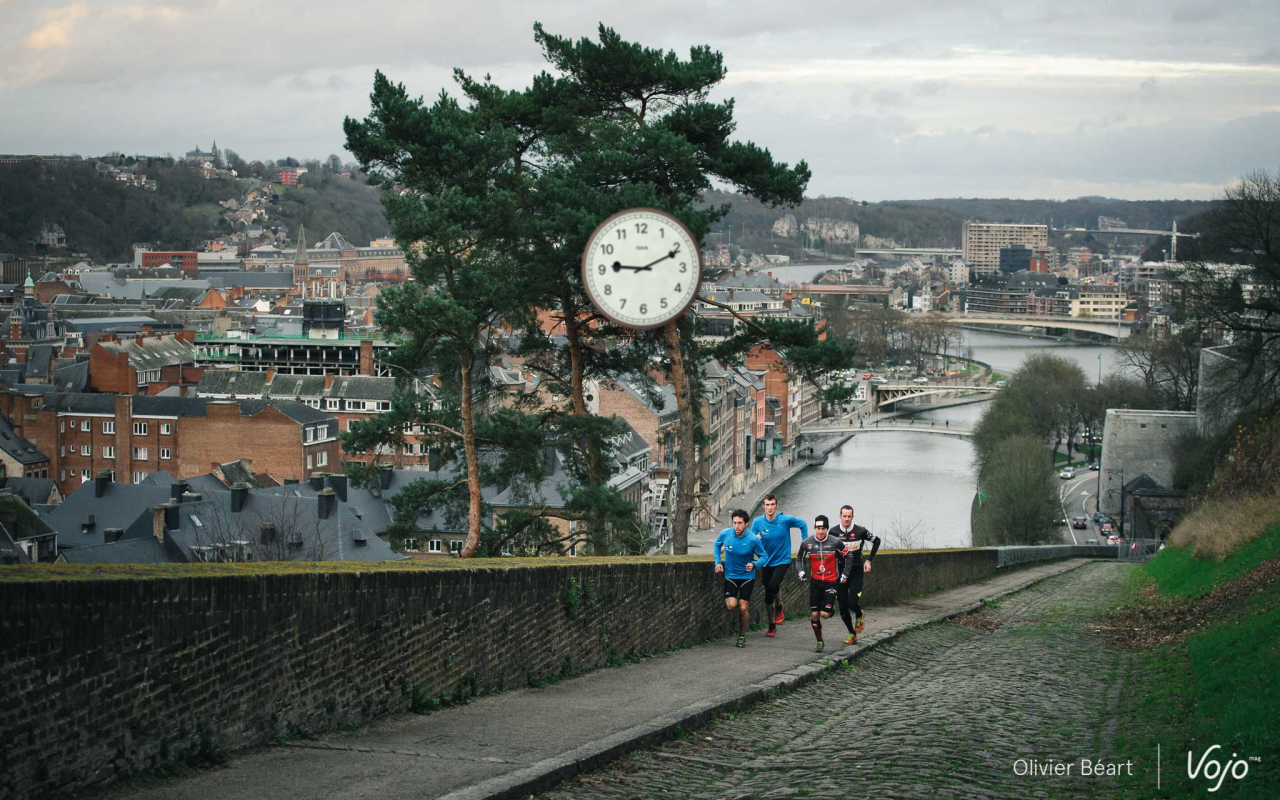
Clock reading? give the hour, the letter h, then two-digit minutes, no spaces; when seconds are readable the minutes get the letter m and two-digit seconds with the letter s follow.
9h11
